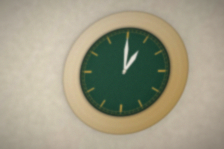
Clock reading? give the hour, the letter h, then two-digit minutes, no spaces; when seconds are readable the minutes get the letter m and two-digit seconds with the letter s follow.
1h00
